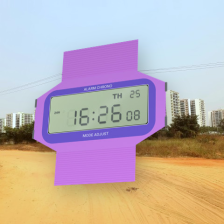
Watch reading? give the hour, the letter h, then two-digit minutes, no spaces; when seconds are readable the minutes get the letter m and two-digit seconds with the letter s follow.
16h26m08s
